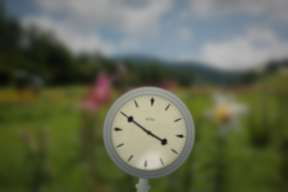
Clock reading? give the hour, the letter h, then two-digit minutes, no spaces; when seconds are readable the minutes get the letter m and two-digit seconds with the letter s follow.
3h50
